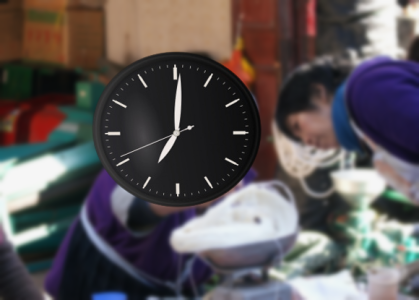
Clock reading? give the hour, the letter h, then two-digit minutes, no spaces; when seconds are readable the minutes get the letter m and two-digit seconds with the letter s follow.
7h00m41s
